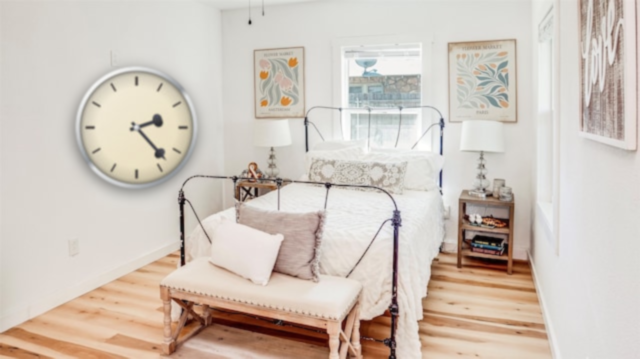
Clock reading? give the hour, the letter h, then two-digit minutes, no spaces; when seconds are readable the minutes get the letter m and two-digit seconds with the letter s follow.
2h23
